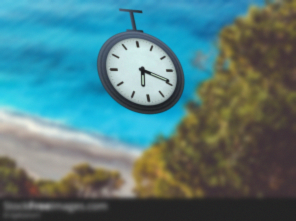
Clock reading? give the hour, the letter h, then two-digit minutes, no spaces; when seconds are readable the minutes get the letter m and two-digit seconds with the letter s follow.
6h19
